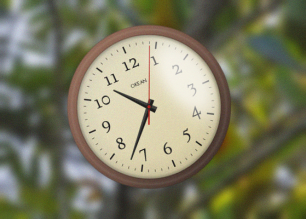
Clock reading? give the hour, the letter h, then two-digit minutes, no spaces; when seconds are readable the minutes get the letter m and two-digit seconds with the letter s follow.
10h37m04s
